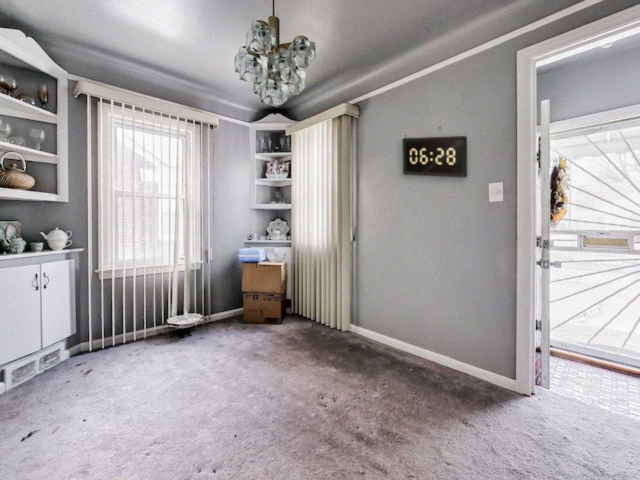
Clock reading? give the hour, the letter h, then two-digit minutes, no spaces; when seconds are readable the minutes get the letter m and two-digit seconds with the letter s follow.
6h28
